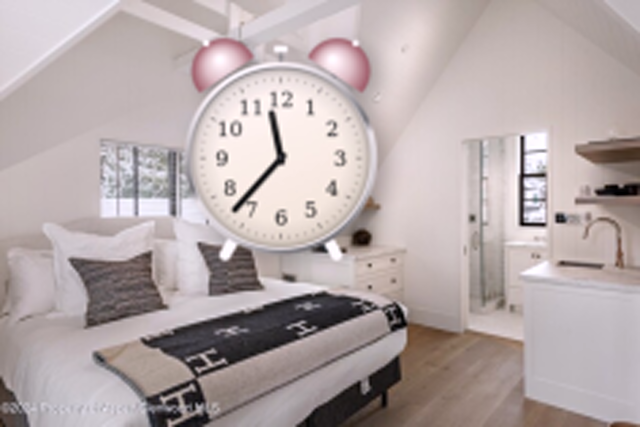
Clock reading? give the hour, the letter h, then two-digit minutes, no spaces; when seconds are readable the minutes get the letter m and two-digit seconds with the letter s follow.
11h37
